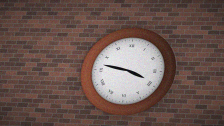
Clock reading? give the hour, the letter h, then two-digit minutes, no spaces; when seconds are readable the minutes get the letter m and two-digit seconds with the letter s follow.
3h47
